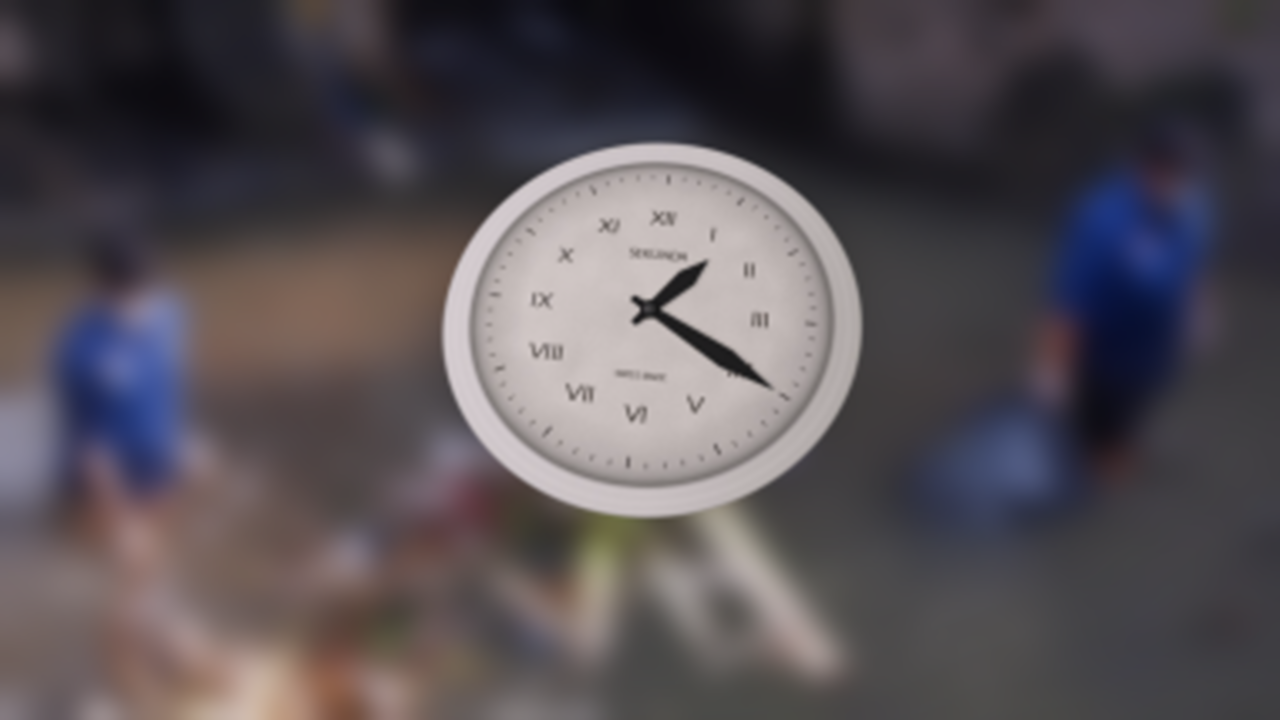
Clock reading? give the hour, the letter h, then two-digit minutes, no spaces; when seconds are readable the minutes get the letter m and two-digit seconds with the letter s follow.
1h20
